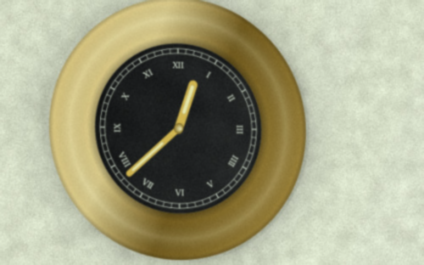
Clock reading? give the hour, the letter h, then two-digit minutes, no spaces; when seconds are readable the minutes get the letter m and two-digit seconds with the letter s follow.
12h38
